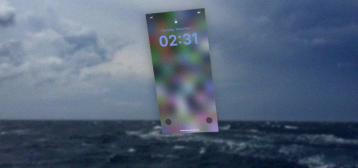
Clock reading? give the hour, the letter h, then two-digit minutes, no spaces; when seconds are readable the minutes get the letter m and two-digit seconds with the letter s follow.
2h31
